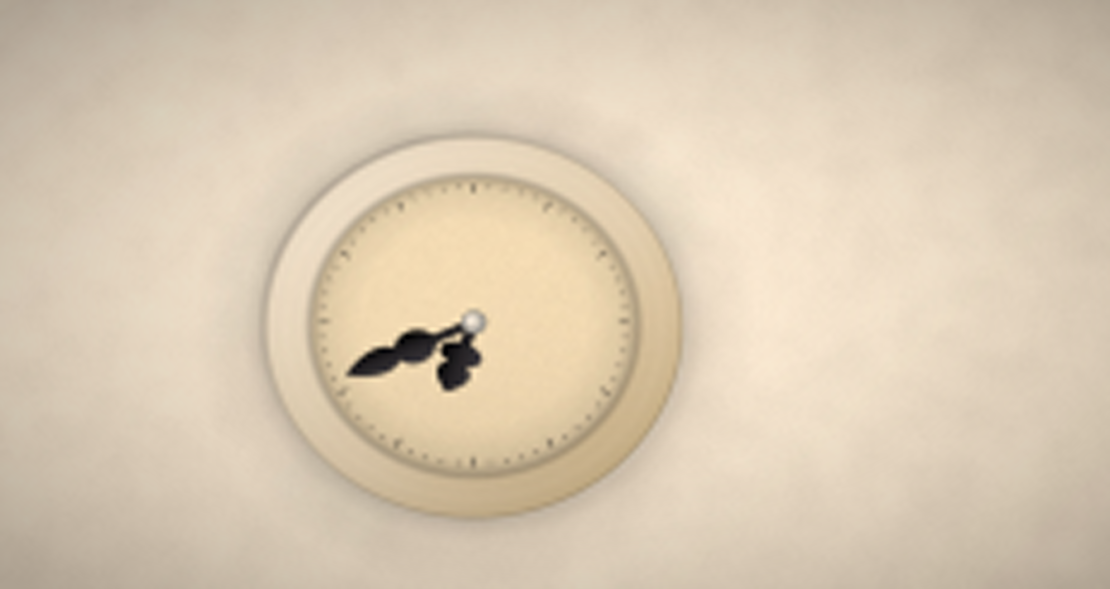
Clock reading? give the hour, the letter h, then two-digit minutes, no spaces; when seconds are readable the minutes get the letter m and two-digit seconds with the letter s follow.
6h41
